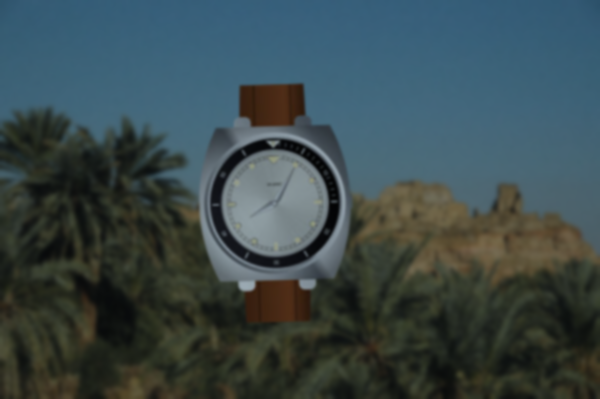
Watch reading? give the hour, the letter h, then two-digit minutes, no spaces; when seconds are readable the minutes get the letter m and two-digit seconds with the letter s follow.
8h05
